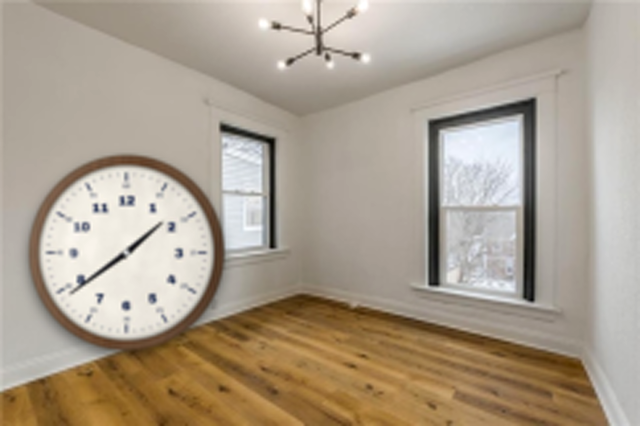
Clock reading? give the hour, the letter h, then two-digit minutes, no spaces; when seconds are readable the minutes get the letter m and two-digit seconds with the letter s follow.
1h39
